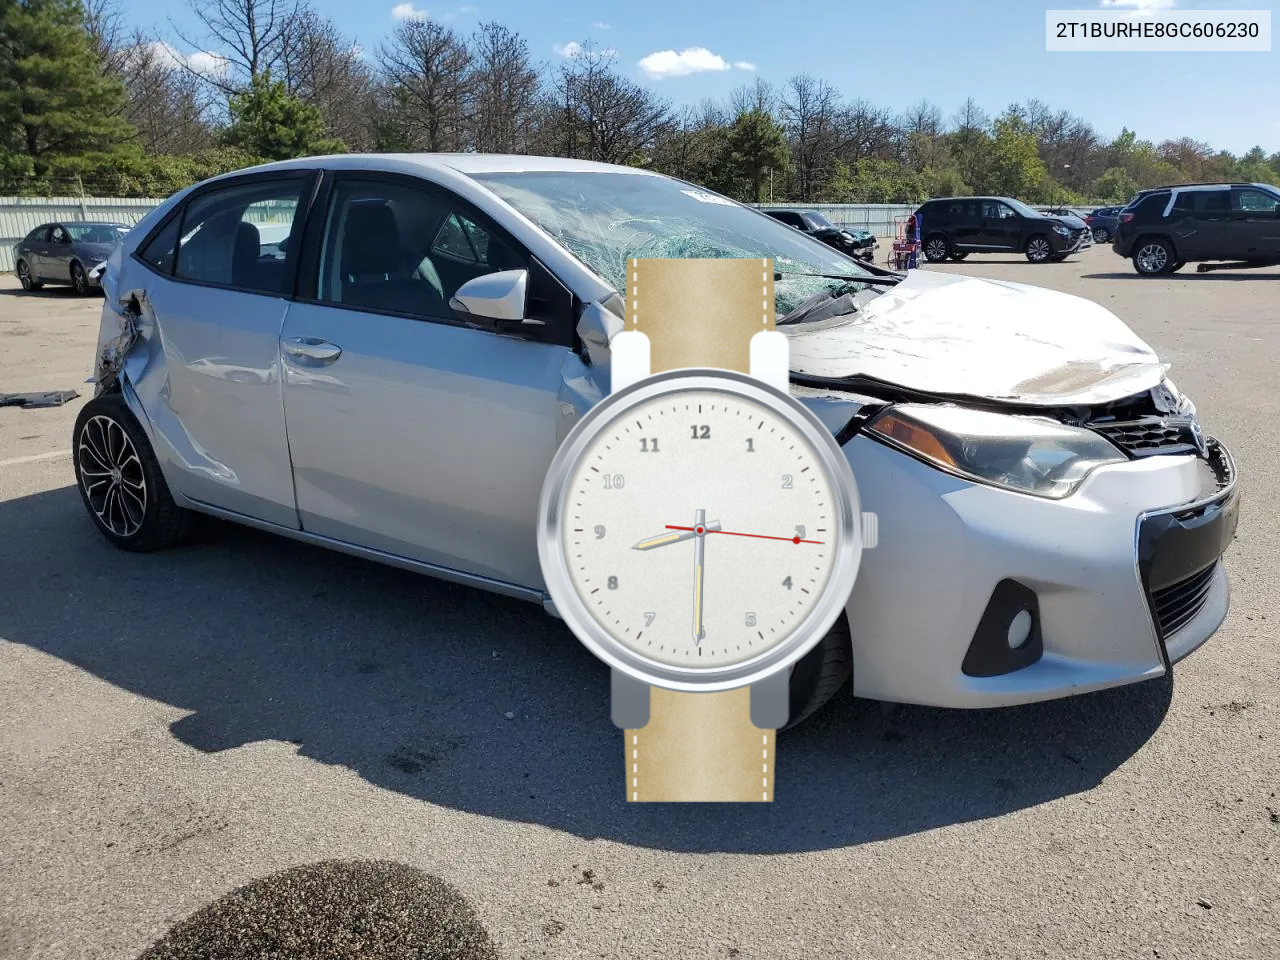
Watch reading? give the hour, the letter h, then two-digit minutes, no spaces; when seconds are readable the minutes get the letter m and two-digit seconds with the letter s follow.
8h30m16s
